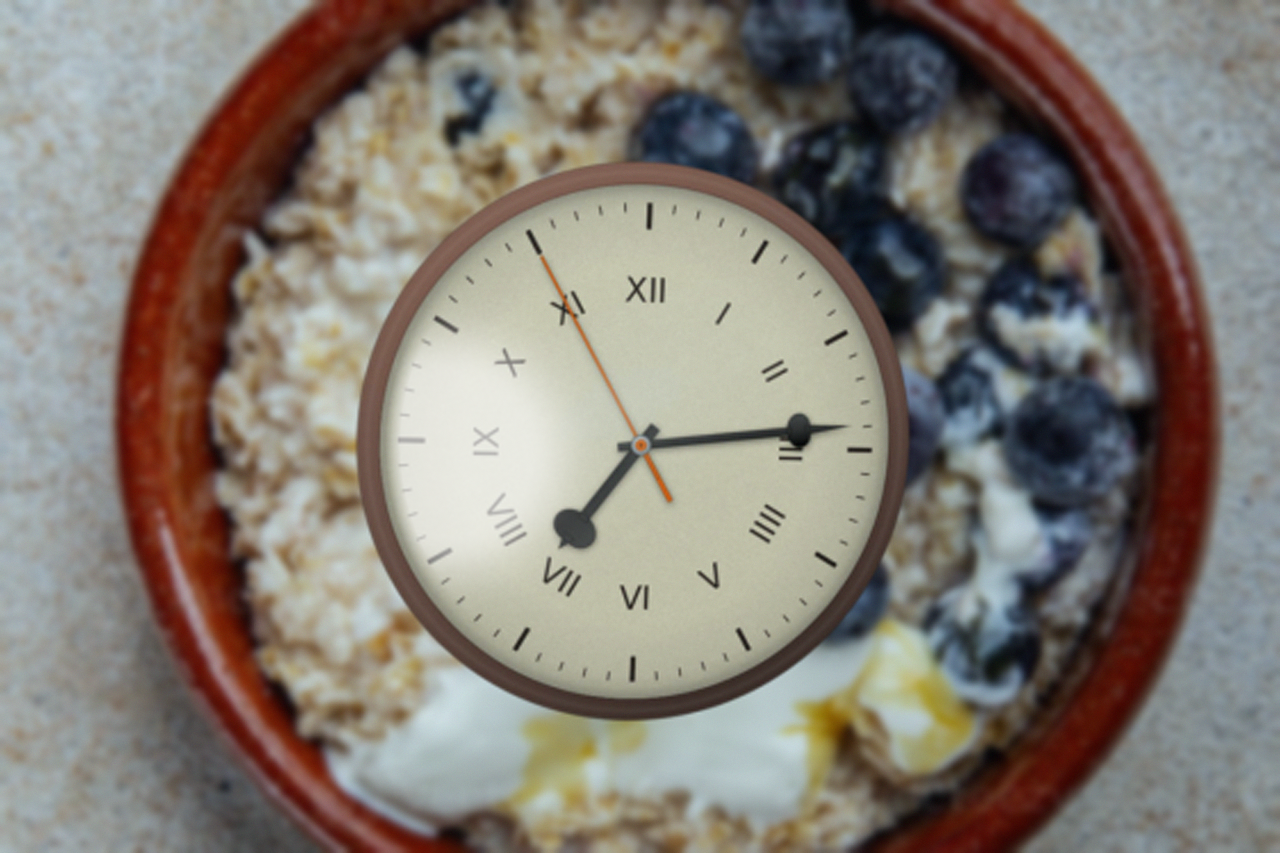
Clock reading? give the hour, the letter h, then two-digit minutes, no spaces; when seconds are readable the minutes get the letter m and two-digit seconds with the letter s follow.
7h13m55s
